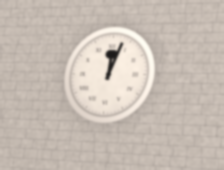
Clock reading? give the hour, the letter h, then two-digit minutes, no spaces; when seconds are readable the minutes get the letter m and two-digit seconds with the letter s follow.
12h03
